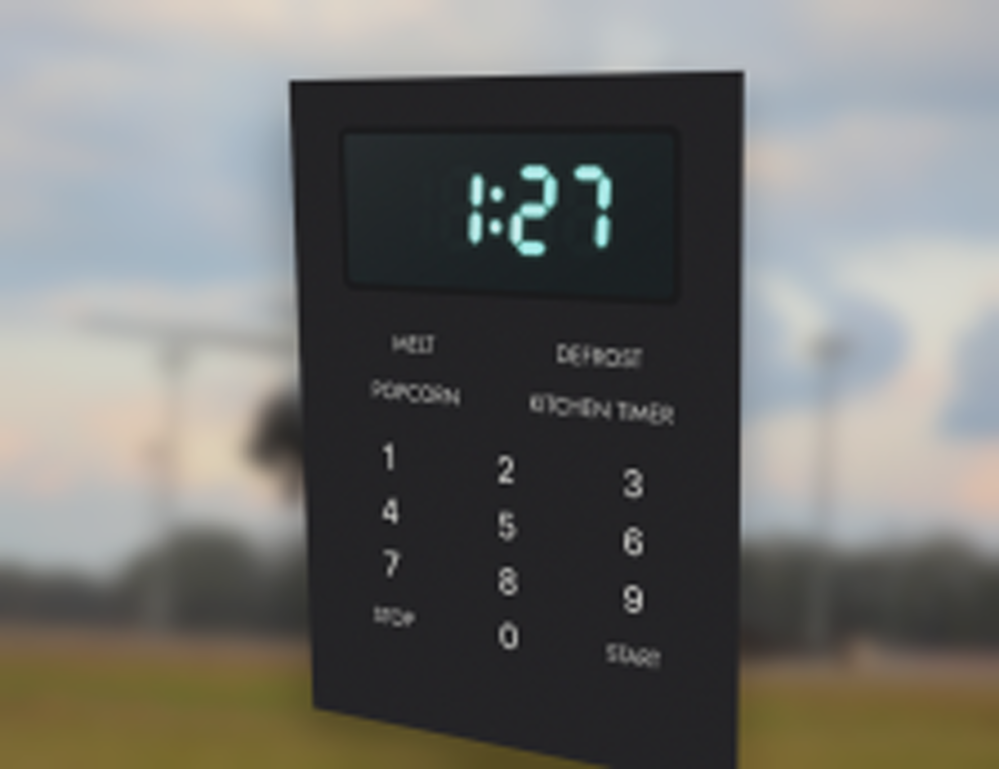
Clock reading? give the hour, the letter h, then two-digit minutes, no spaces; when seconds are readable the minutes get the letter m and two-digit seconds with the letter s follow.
1h27
